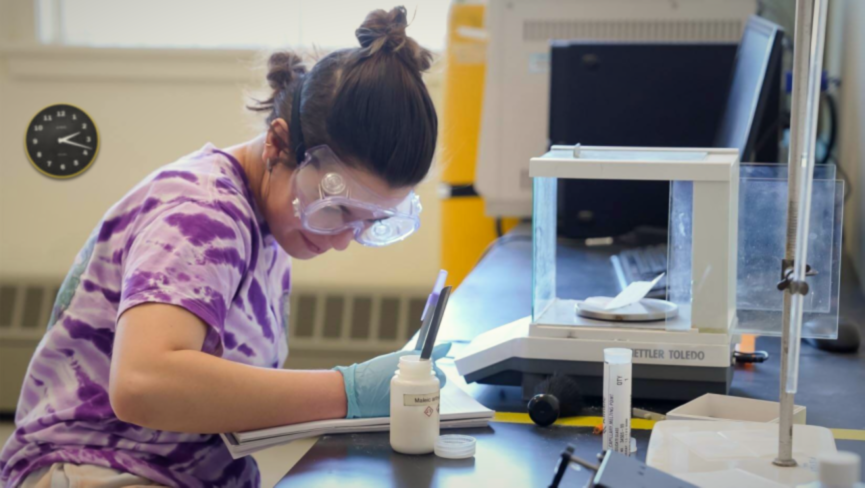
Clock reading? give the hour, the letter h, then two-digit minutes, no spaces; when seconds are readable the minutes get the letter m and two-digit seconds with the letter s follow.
2h18
